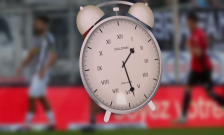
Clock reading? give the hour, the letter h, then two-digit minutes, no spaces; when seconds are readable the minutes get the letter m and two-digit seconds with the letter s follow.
1h28
